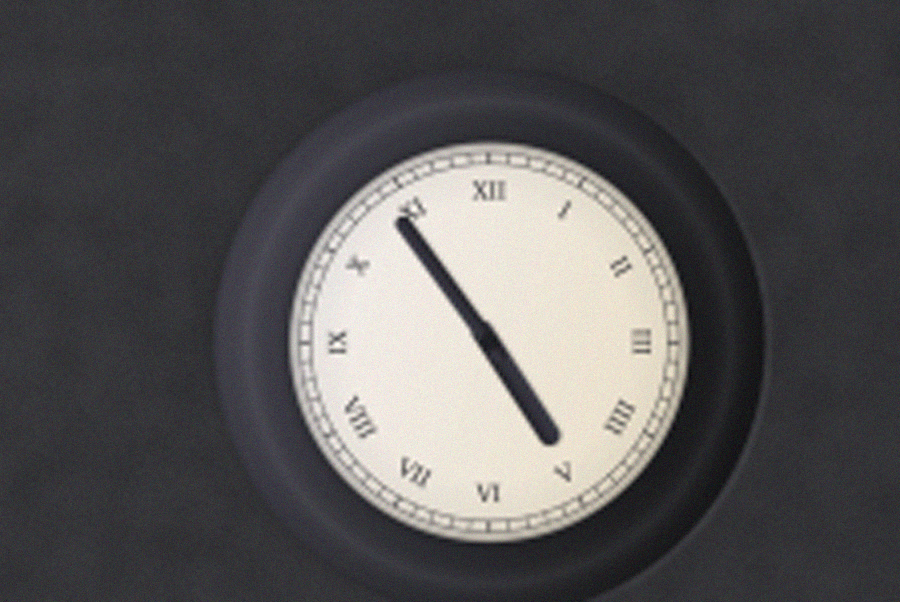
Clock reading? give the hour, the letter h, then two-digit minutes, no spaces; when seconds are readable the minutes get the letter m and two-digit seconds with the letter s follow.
4h54
